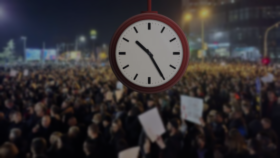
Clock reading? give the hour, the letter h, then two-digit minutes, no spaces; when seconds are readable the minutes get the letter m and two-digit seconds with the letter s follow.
10h25
